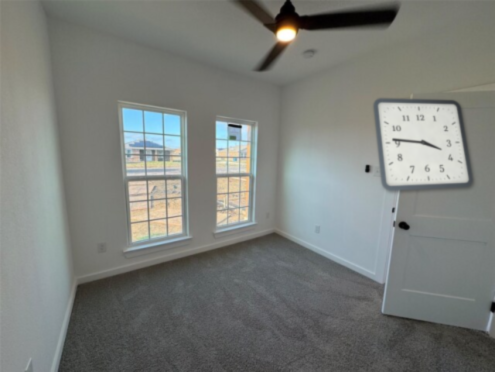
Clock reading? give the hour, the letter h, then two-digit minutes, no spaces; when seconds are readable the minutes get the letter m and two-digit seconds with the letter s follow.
3h46
